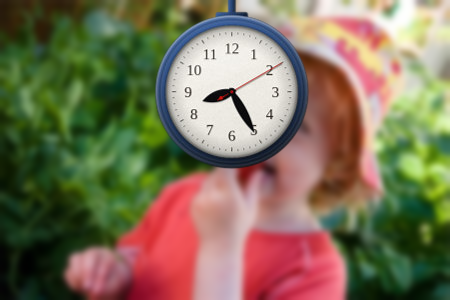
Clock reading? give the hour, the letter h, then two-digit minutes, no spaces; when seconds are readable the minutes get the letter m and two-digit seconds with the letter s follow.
8h25m10s
